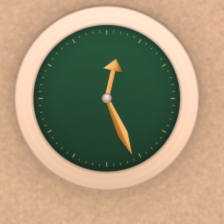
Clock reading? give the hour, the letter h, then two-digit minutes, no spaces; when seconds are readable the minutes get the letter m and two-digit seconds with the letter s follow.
12h26
